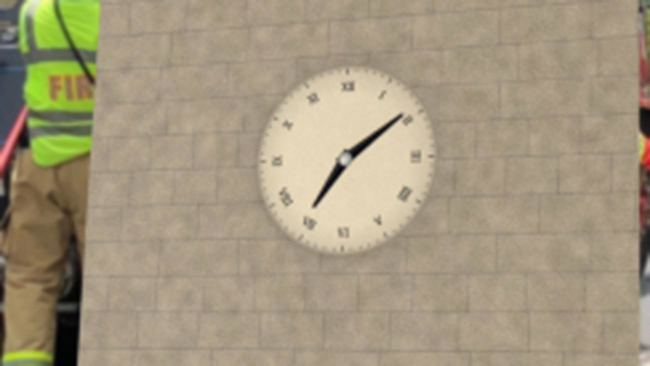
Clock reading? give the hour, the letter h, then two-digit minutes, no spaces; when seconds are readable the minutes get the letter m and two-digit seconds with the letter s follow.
7h09
